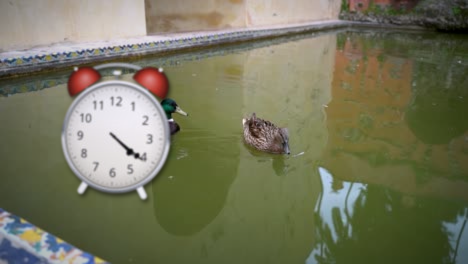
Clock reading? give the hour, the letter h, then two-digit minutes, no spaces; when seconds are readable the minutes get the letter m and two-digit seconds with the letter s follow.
4h21
